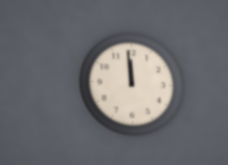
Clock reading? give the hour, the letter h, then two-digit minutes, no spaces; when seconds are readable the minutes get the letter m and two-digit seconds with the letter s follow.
11h59
